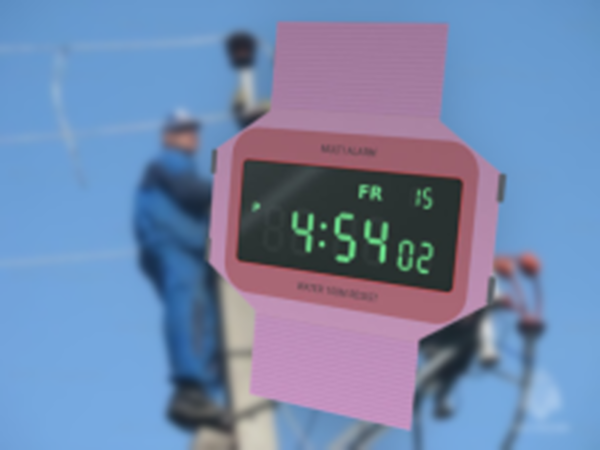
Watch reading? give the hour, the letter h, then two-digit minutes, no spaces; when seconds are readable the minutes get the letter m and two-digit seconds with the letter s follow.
4h54m02s
